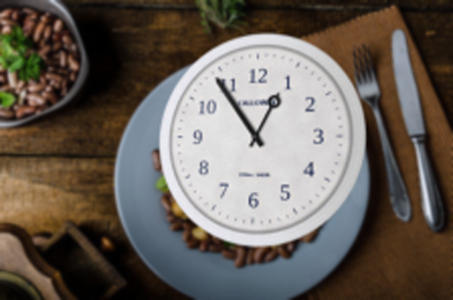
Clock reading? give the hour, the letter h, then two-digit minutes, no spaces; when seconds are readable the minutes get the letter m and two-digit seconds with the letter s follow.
12h54
